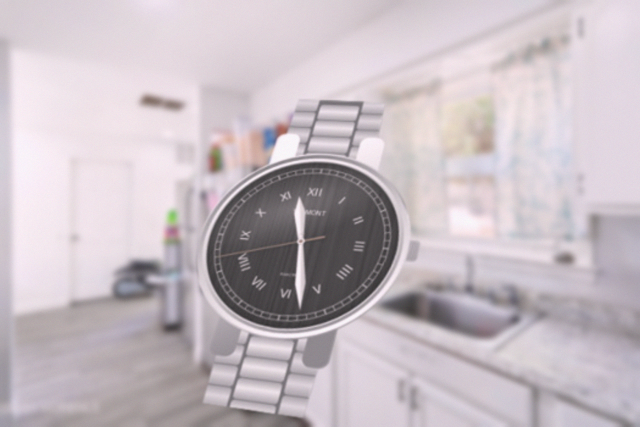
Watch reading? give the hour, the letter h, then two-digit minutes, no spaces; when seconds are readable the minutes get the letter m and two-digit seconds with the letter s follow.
11h27m42s
